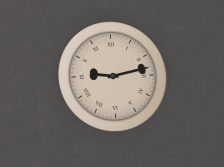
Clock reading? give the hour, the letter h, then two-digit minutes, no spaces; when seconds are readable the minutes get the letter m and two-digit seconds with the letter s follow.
9h13
